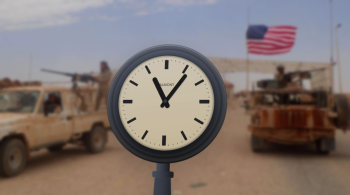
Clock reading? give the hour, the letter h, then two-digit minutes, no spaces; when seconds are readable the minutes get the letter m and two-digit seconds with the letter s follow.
11h06
